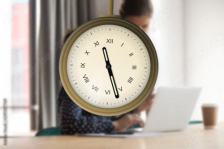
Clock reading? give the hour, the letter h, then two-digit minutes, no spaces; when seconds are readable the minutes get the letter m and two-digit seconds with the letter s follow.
11h27
